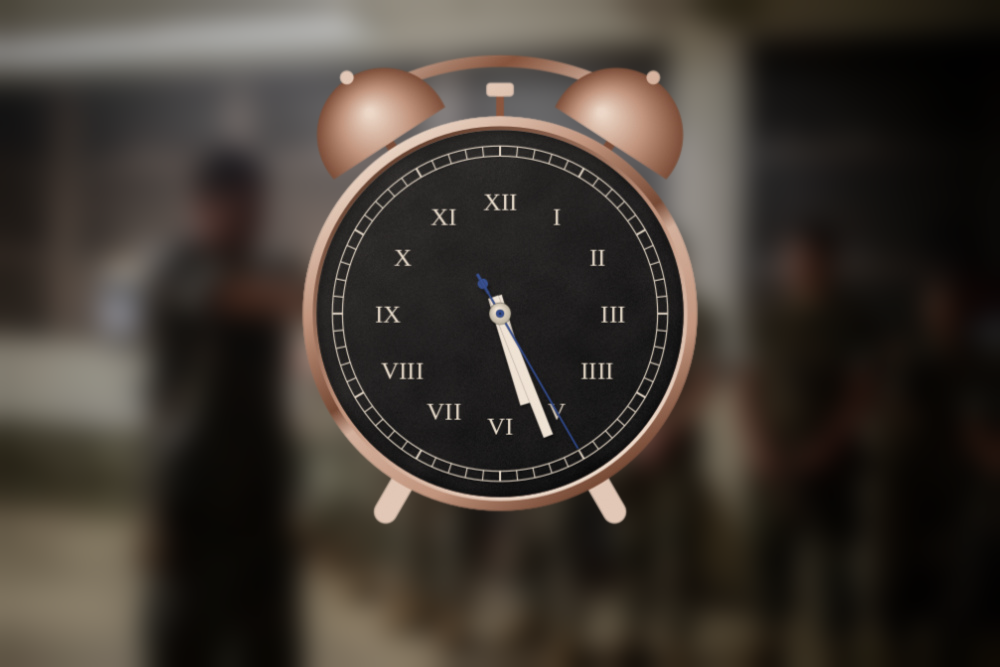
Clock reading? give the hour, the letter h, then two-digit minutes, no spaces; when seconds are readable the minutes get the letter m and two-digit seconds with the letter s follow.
5h26m25s
